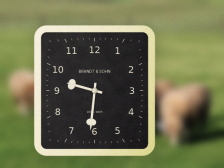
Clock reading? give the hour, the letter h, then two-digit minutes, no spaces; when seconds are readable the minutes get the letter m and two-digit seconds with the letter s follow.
9h31
